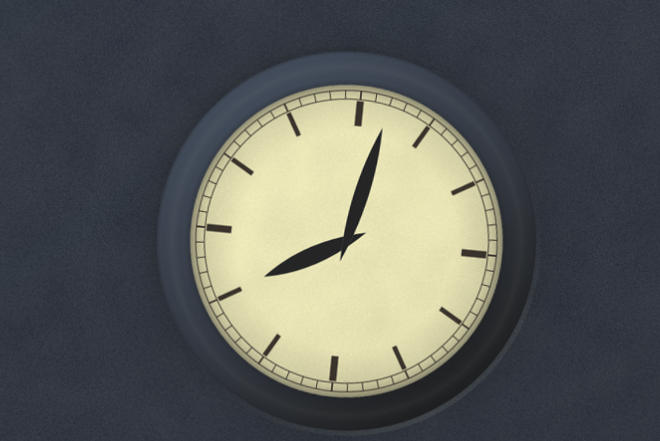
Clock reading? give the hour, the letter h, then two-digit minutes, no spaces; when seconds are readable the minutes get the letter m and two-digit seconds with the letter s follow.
8h02
